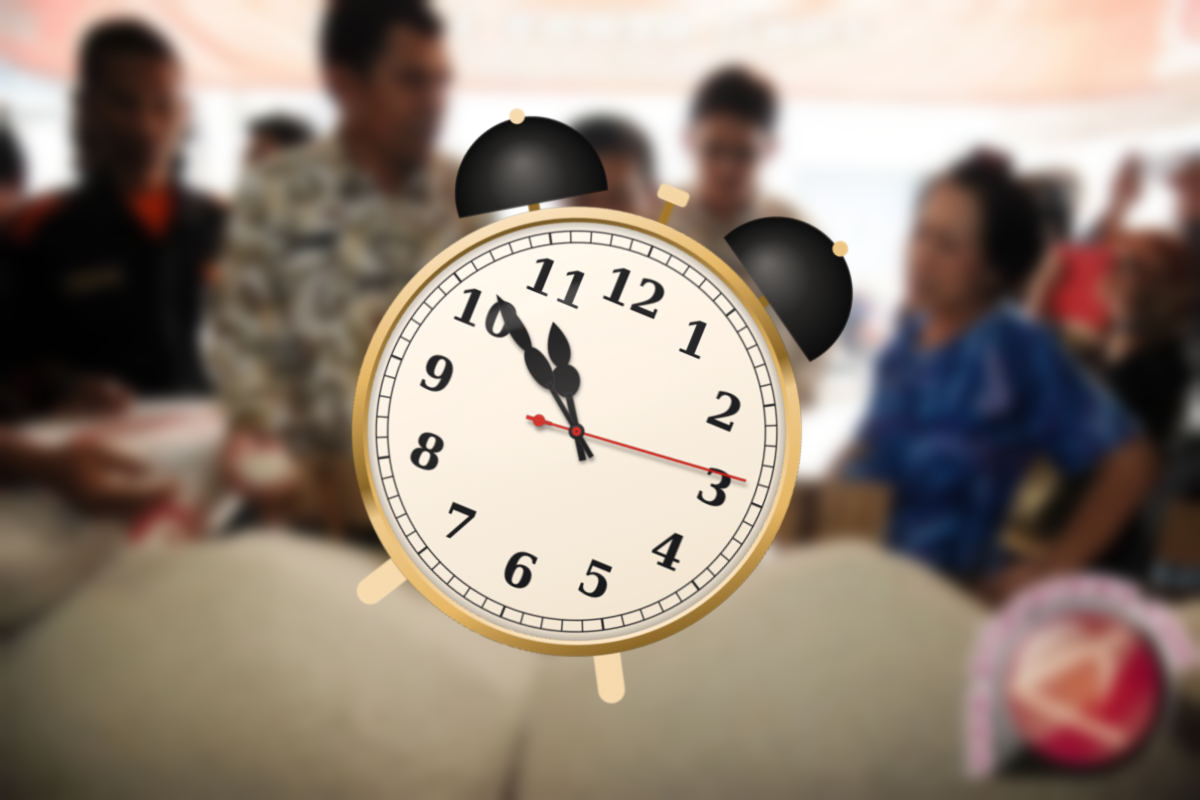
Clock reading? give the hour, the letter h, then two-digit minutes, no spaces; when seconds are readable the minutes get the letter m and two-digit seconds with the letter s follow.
10h51m14s
